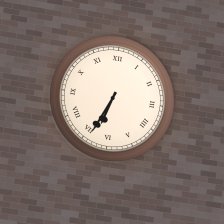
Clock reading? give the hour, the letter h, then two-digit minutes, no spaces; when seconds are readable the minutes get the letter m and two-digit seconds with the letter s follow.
6h34
